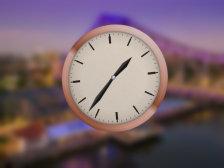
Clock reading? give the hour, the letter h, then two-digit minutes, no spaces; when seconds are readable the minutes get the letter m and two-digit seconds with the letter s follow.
1h37
